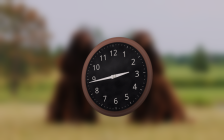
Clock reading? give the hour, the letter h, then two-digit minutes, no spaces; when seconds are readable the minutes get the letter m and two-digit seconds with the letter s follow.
2h44
